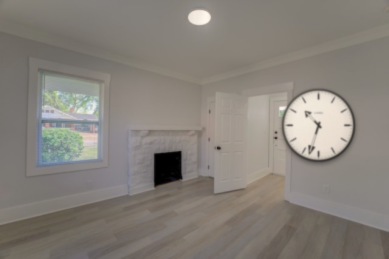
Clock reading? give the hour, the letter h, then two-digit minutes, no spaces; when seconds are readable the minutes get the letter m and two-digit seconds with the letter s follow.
10h33
